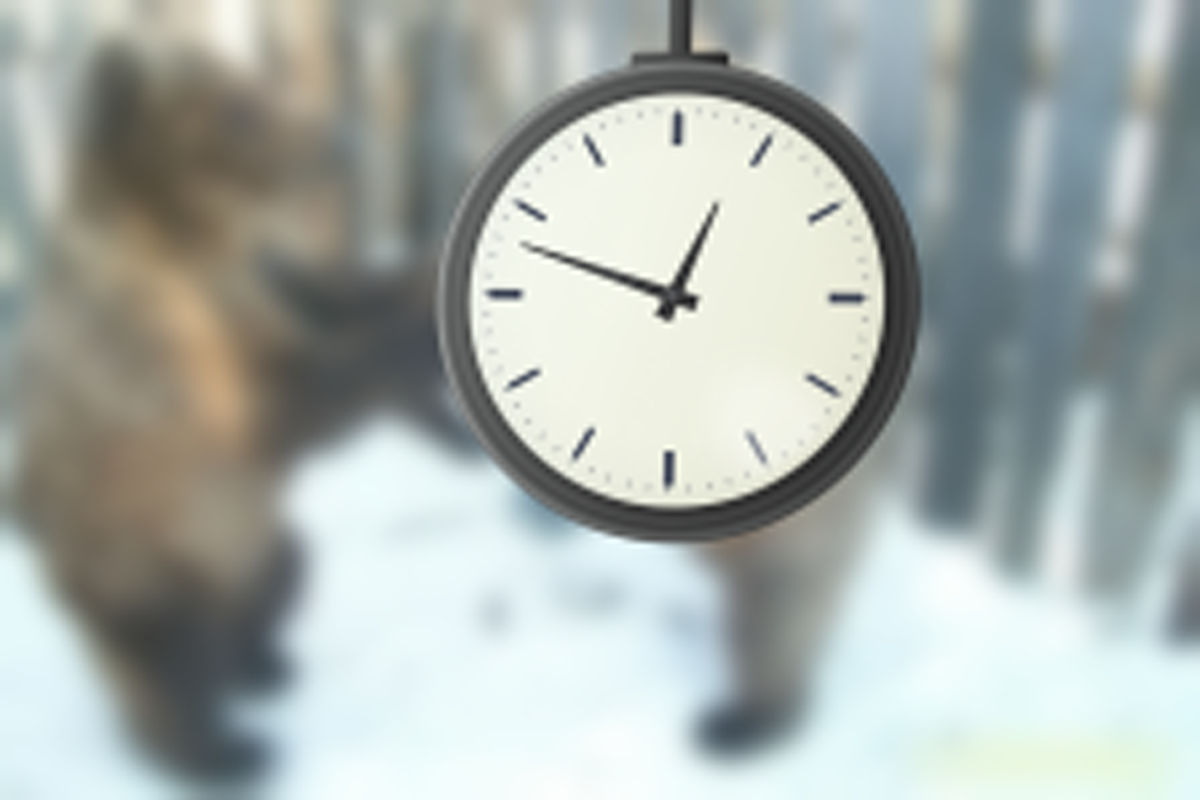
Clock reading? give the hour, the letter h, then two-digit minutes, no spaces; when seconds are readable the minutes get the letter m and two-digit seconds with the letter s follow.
12h48
